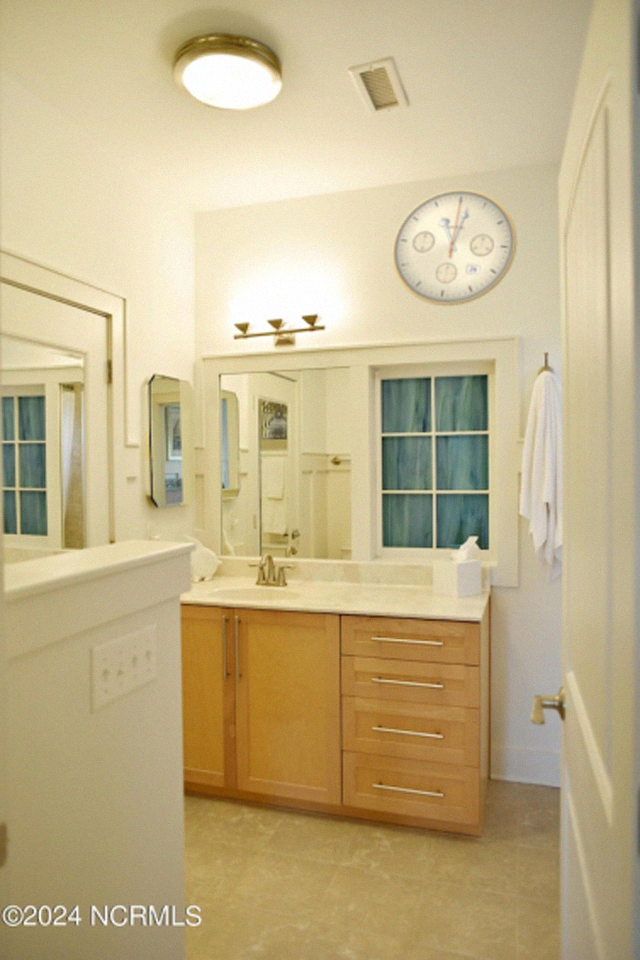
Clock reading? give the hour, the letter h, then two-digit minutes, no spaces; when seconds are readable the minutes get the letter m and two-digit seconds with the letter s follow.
11h02
